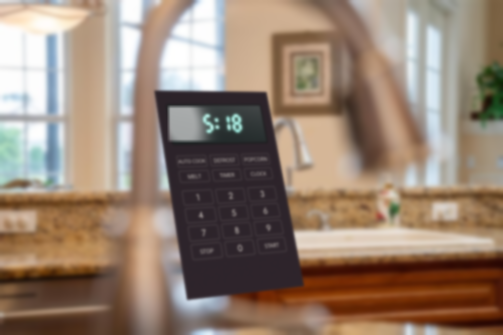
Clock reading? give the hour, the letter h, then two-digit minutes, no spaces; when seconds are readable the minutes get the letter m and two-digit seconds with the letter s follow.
5h18
